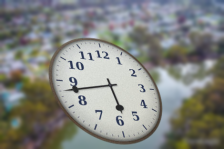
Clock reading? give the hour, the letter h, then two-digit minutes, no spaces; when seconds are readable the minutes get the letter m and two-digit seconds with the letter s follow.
5h43
